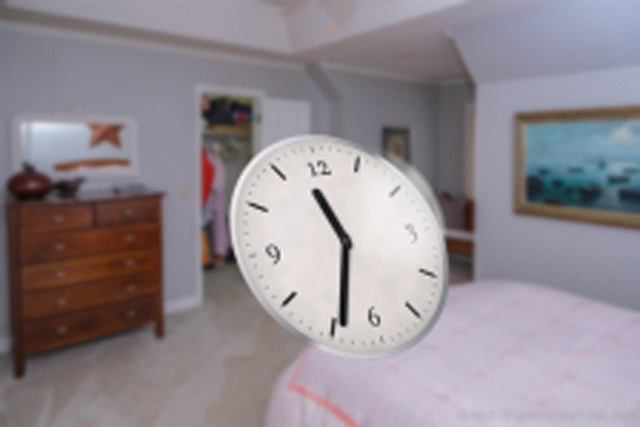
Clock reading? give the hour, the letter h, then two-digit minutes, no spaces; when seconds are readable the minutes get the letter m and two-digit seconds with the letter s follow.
11h34
